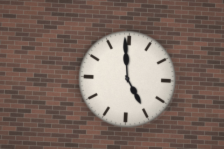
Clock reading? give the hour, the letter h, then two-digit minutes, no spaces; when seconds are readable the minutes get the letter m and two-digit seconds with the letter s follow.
4h59
